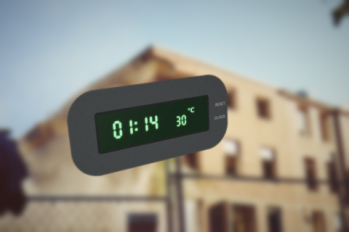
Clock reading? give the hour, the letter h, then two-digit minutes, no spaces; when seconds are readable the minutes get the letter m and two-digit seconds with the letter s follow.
1h14
